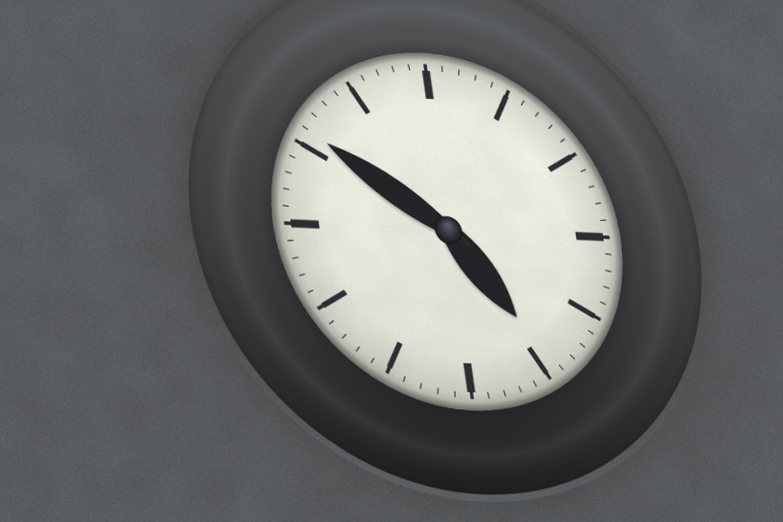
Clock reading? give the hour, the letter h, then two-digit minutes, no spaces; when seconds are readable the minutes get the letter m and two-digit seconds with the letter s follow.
4h51
